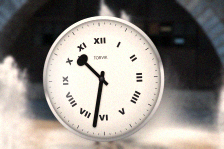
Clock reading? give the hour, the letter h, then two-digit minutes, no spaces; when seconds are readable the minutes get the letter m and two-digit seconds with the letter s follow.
10h32
